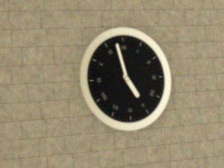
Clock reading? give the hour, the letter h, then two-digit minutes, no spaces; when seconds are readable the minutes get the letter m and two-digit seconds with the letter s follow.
4h58
